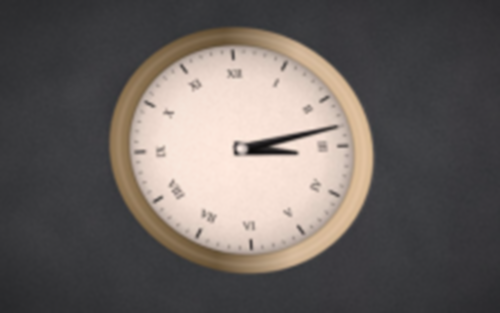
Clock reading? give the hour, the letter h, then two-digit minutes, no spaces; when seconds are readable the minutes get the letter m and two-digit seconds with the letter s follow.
3h13
